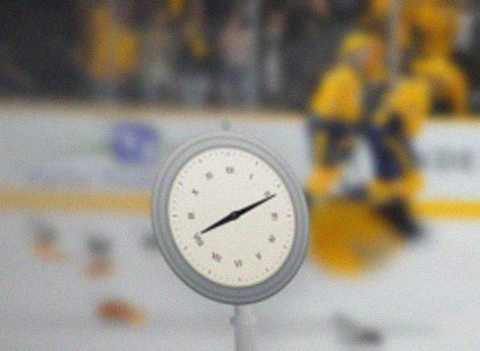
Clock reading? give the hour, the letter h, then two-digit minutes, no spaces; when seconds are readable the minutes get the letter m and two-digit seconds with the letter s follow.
8h11
